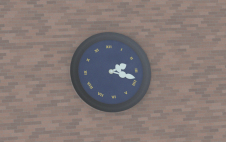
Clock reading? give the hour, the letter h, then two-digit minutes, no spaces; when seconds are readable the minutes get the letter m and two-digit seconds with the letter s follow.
2h18
